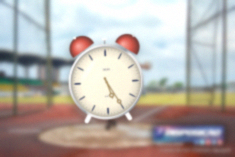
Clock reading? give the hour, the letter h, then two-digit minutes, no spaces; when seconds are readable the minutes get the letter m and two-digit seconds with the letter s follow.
5h25
